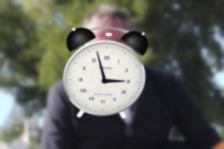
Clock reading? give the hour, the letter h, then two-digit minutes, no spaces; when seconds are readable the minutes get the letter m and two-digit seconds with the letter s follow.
2h57
